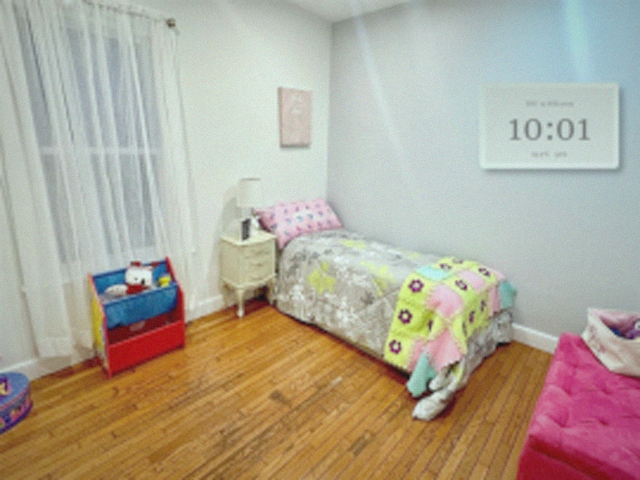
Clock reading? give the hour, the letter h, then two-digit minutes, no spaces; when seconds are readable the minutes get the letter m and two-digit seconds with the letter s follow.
10h01
